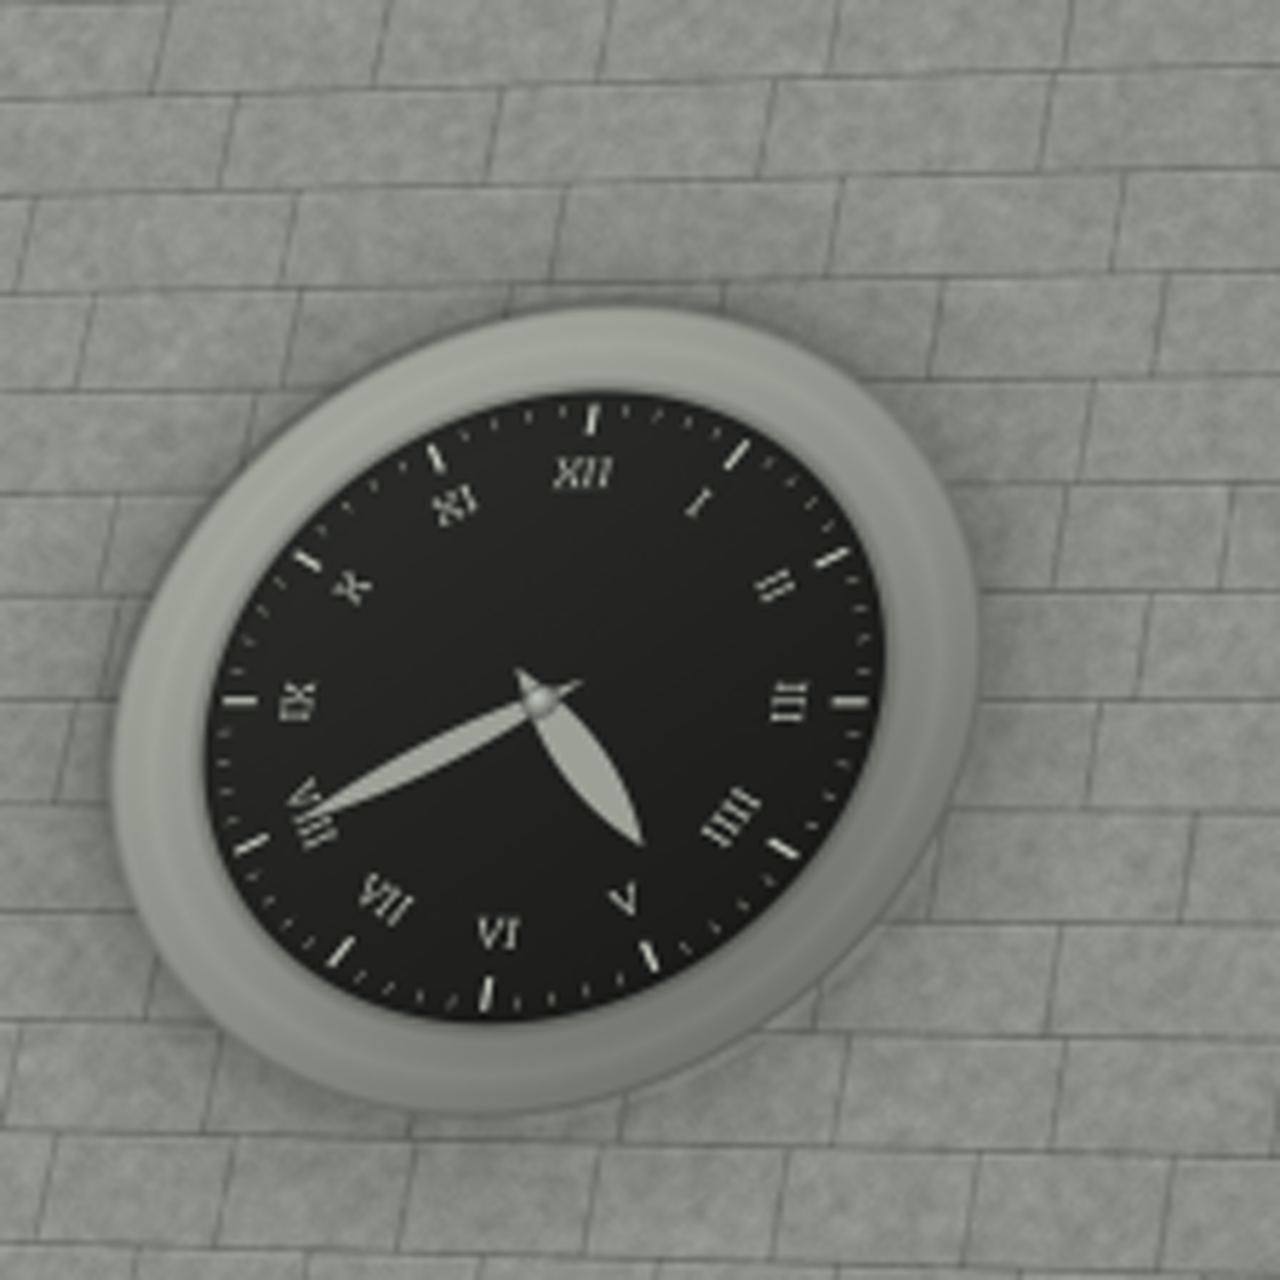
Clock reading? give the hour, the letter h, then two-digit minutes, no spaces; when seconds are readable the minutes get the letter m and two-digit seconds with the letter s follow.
4h40
